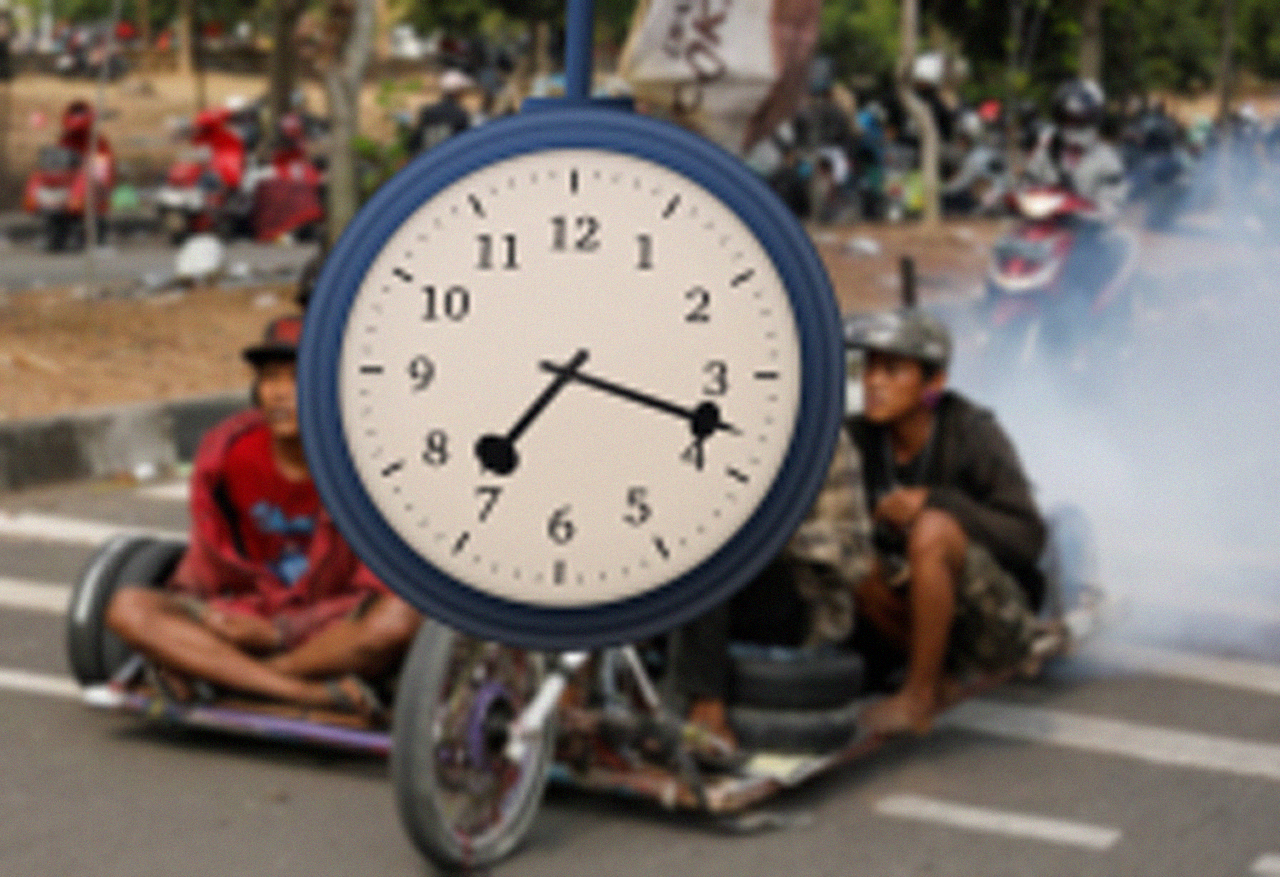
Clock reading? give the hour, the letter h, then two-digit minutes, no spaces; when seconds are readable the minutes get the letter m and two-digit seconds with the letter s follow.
7h18
